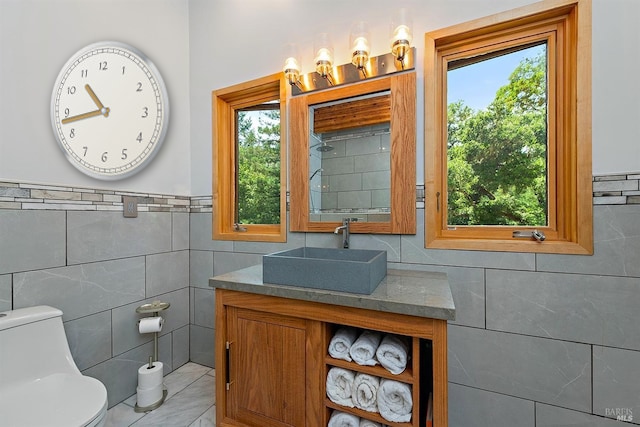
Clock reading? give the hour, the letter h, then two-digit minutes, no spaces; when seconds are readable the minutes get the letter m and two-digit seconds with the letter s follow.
10h43
